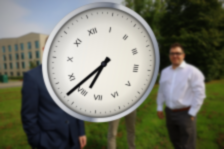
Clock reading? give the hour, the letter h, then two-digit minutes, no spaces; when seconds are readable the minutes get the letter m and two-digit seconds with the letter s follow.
7h42
